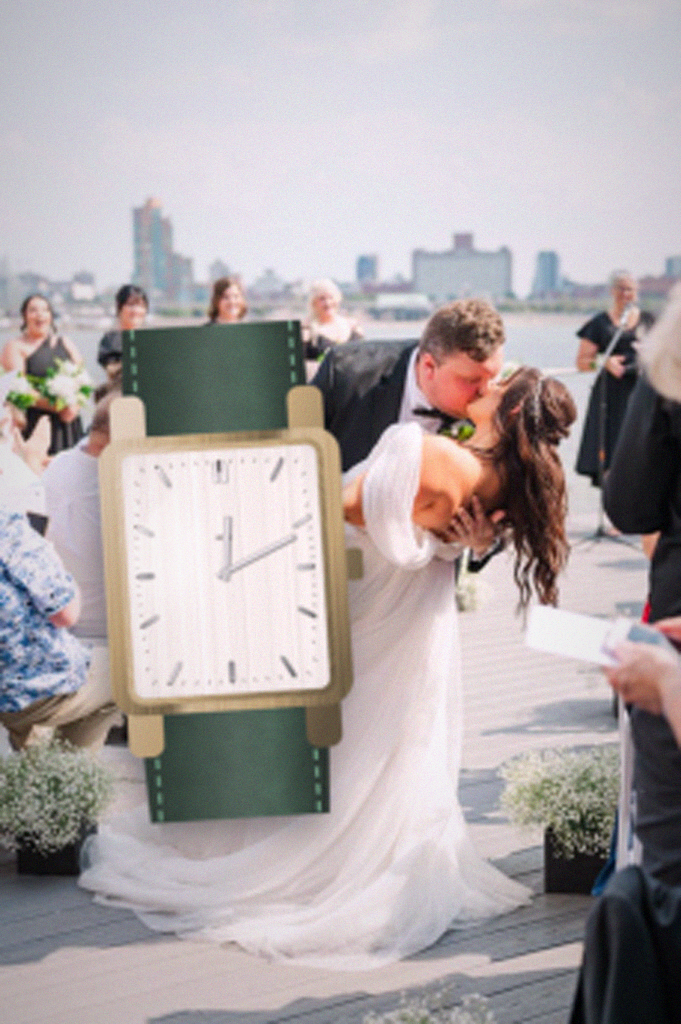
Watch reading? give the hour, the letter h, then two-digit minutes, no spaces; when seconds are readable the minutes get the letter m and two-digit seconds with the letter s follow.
12h11
